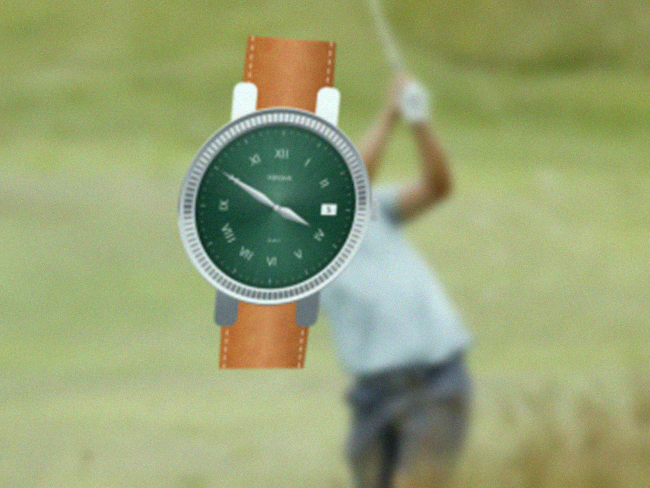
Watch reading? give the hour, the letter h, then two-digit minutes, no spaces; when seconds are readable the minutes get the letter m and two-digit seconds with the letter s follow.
3h50
